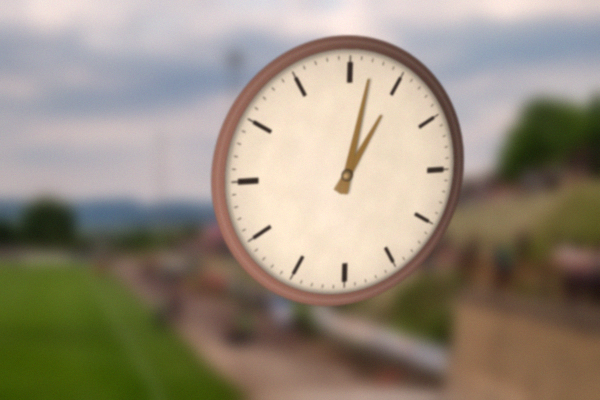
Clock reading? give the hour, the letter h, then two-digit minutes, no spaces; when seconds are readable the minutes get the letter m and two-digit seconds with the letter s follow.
1h02
